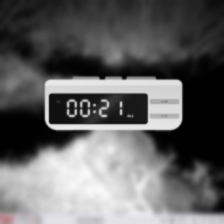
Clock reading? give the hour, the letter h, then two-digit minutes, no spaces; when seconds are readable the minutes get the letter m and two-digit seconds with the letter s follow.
0h21
